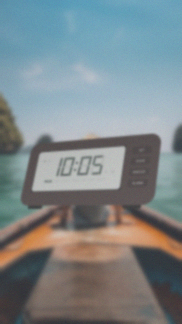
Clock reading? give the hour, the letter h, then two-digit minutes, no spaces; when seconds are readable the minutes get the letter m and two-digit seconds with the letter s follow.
10h05
